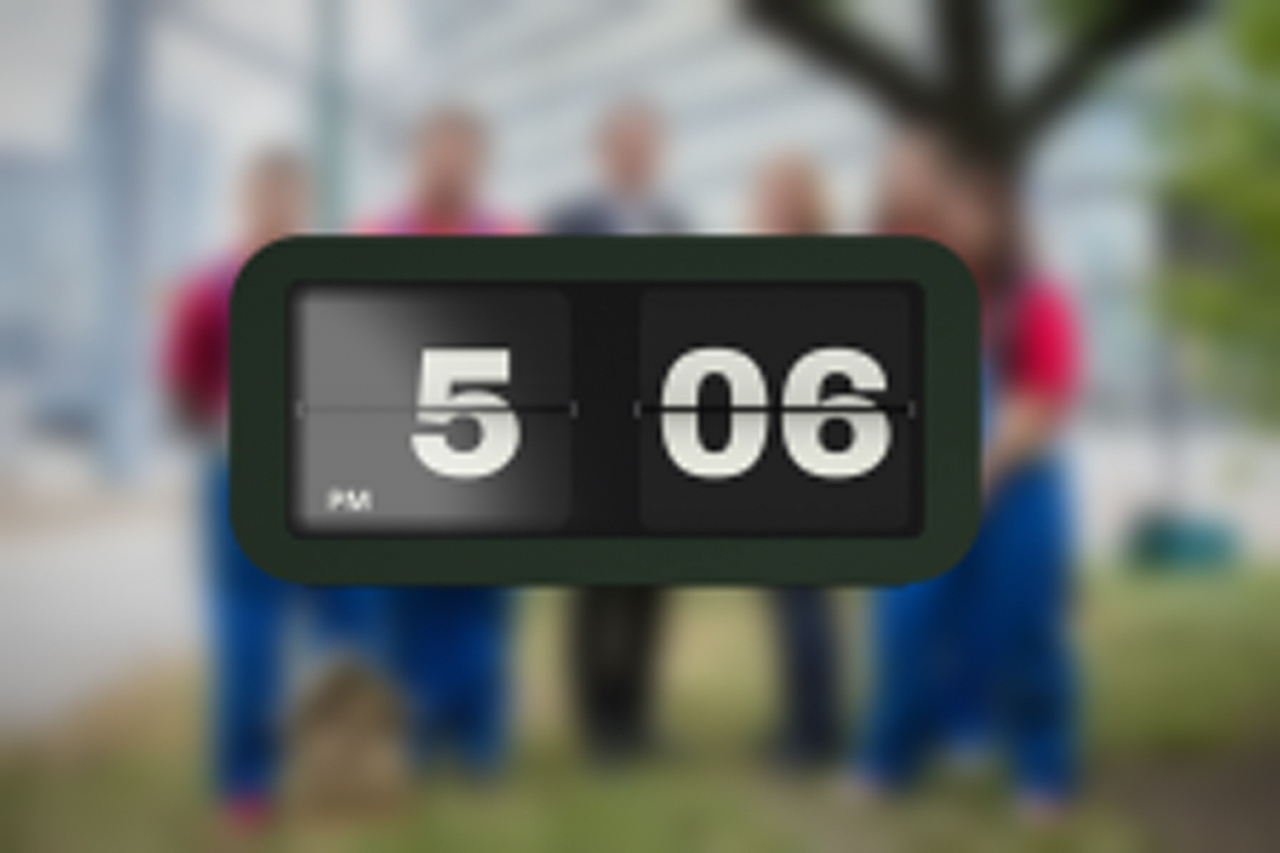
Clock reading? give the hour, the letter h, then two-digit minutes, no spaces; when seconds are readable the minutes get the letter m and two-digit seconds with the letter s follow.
5h06
